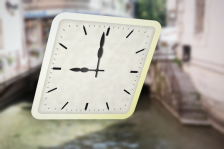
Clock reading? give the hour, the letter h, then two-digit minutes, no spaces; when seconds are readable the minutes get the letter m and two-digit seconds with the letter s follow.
8h59
